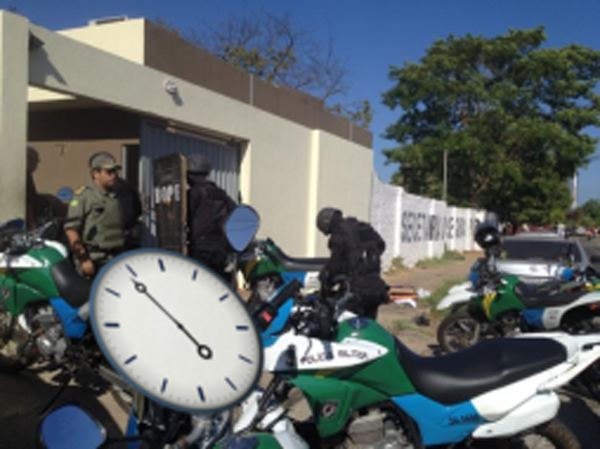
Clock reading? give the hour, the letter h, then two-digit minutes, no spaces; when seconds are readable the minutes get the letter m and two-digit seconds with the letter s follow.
4h54
